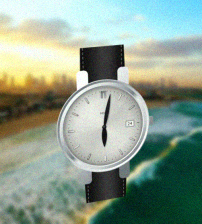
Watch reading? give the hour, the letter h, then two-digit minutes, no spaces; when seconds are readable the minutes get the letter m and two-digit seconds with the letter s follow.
6h02
